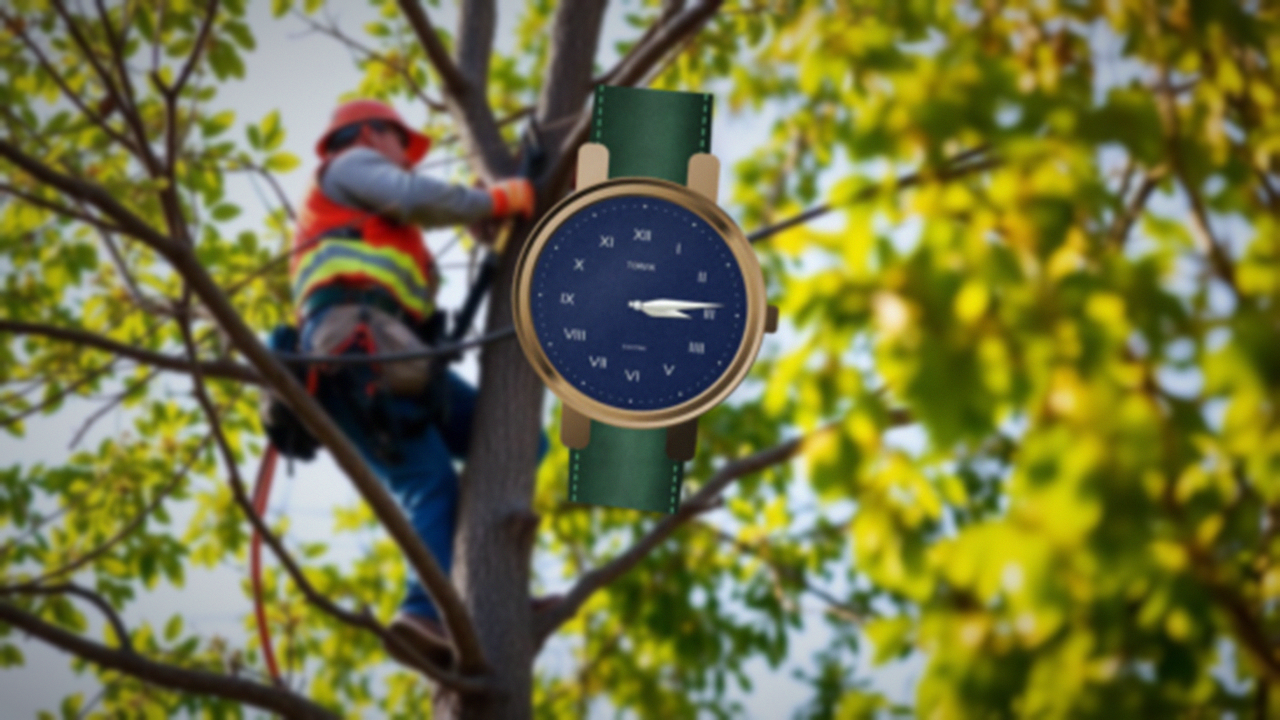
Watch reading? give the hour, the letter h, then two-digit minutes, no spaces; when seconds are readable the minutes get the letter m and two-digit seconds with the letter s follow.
3h14
